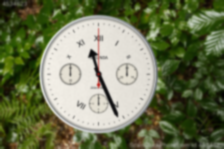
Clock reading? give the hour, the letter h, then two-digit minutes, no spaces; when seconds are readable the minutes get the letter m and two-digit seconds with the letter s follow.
11h26
